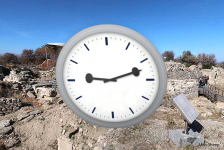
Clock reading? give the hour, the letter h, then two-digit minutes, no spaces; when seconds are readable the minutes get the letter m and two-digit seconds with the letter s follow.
9h12
